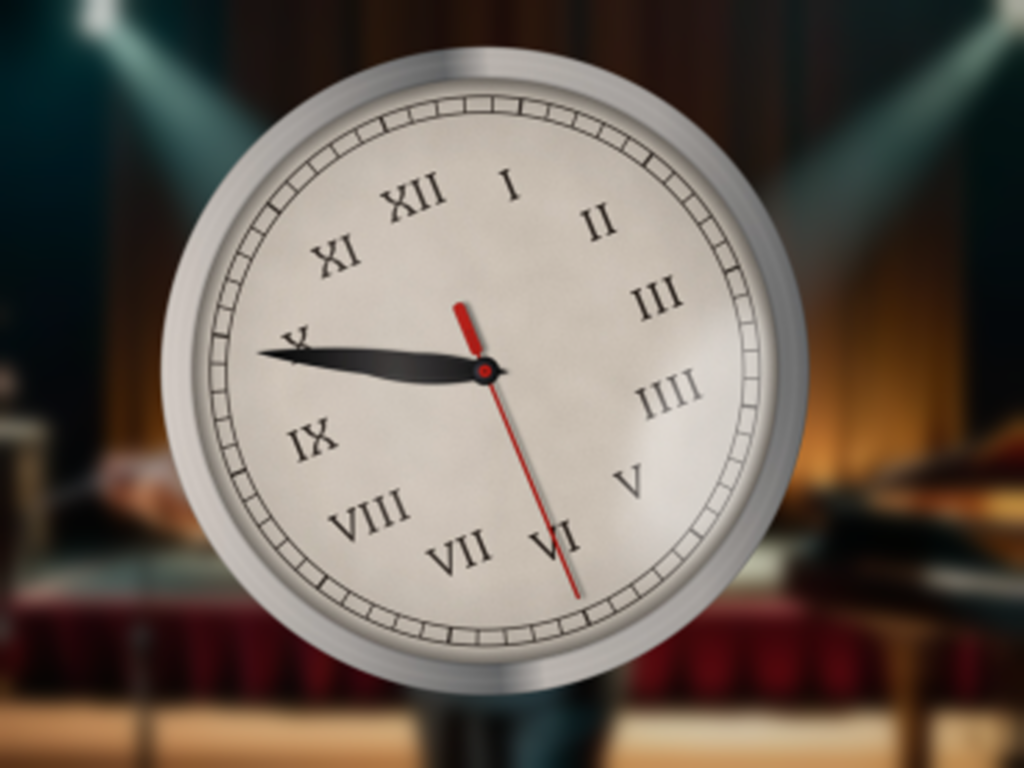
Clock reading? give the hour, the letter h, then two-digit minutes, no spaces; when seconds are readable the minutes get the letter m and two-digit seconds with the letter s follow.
9h49m30s
